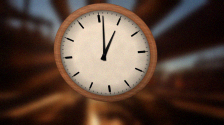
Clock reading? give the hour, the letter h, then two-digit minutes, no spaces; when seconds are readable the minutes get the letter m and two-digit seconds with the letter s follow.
1h01
